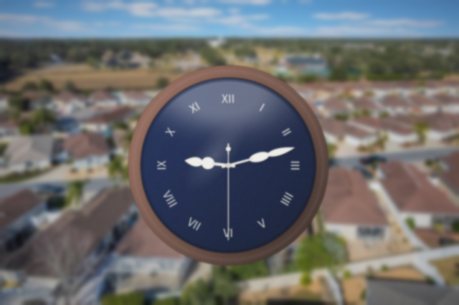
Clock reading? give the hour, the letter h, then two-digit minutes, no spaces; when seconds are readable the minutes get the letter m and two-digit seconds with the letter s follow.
9h12m30s
